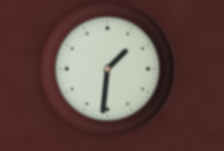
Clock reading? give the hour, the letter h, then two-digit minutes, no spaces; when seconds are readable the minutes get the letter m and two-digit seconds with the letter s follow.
1h31
